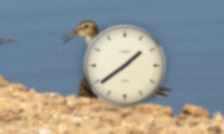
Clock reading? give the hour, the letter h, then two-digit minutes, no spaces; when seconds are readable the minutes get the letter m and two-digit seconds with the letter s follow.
1h39
